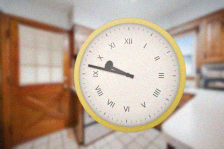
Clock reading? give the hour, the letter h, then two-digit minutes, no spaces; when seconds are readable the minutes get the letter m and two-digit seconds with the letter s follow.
9h47
